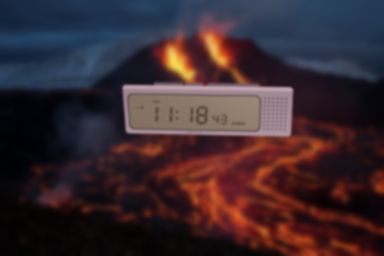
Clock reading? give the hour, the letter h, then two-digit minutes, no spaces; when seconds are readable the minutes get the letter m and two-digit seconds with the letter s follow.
11h18
